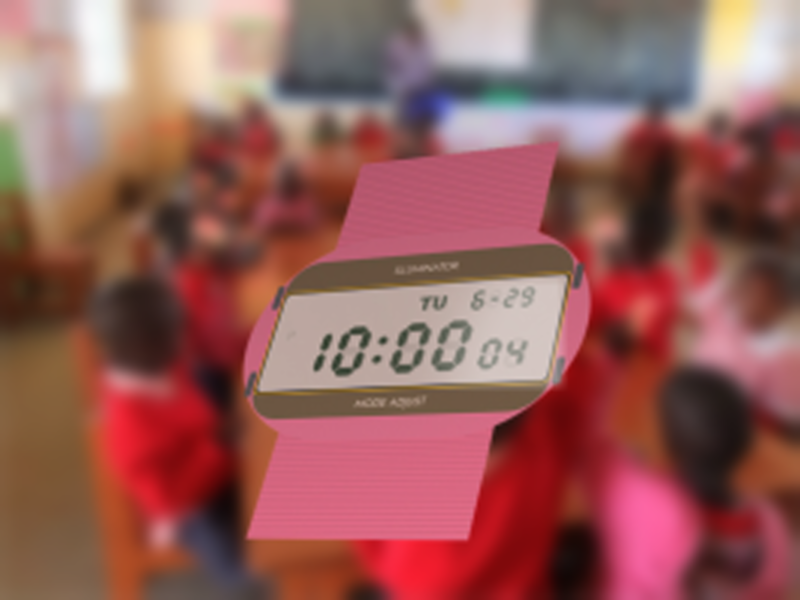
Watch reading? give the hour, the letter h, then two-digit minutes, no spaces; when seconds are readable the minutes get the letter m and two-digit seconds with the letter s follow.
10h00m04s
